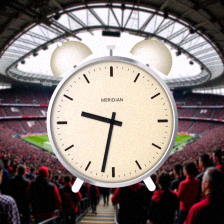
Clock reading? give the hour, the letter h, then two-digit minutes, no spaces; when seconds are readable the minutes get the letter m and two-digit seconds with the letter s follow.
9h32
